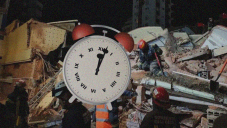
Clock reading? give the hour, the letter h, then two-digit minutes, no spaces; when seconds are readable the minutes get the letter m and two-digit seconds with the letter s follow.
12h02
